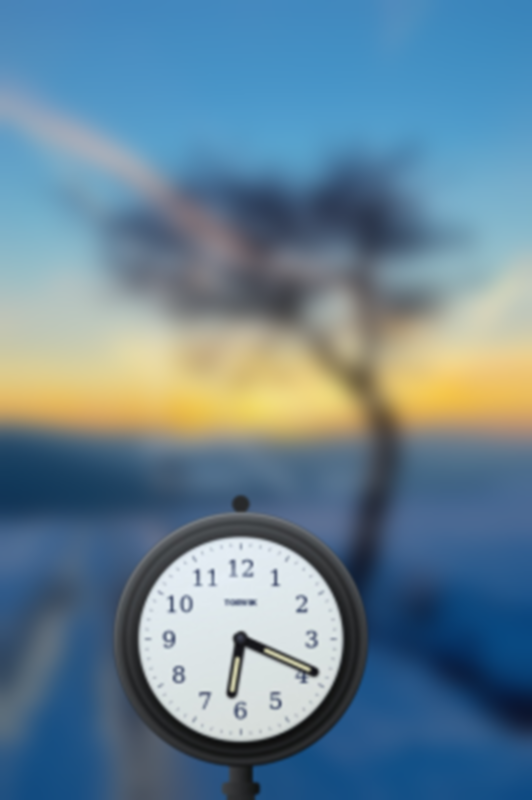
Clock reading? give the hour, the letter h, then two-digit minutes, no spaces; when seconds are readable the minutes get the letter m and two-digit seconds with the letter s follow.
6h19
